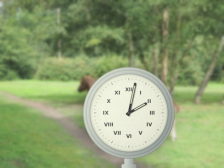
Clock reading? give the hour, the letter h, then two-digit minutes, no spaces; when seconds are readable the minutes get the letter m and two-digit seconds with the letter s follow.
2h02
